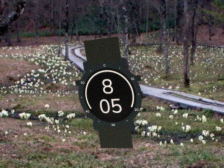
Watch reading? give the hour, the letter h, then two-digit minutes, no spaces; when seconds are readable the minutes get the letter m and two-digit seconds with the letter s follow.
8h05
